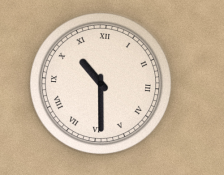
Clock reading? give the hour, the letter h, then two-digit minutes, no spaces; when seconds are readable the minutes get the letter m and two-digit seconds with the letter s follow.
10h29
